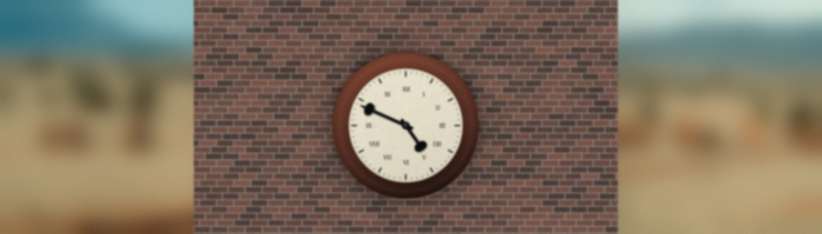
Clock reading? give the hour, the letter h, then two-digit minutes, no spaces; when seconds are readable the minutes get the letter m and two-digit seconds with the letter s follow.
4h49
